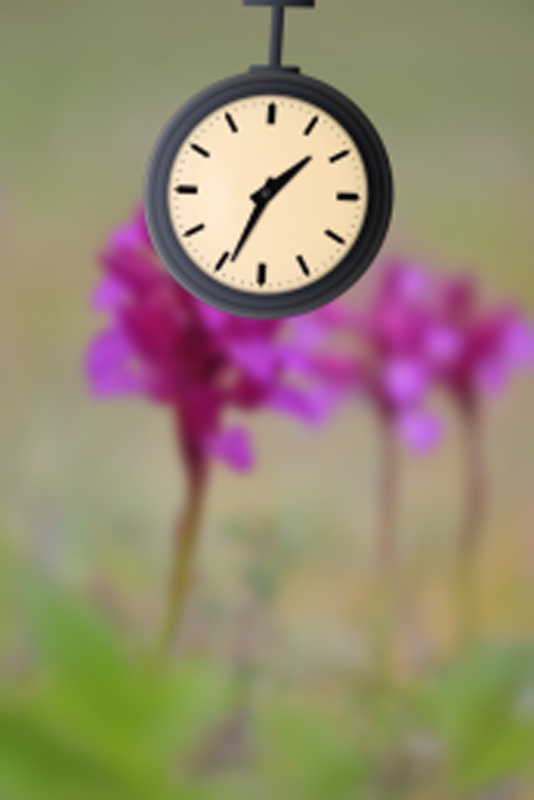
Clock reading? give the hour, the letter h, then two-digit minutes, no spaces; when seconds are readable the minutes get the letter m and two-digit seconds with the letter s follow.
1h34
